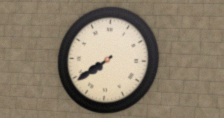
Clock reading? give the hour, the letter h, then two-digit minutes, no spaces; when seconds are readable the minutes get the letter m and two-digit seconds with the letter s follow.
7h39
